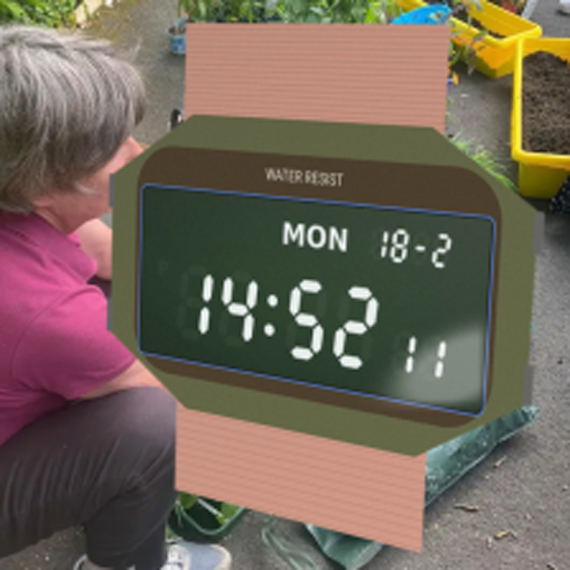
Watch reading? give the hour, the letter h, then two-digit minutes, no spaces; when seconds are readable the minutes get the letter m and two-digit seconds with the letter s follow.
14h52m11s
